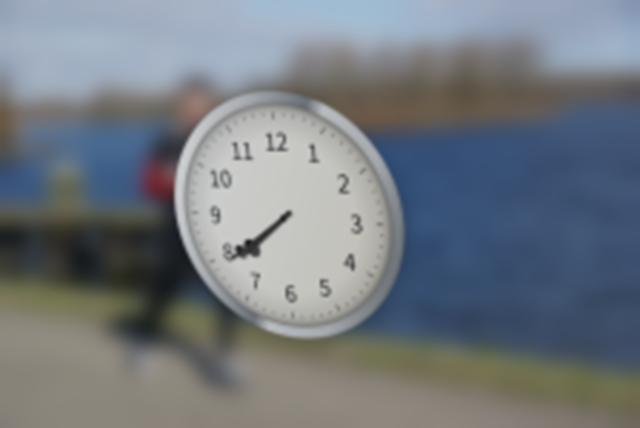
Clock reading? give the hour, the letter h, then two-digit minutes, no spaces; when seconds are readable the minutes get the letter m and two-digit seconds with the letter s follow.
7h39
